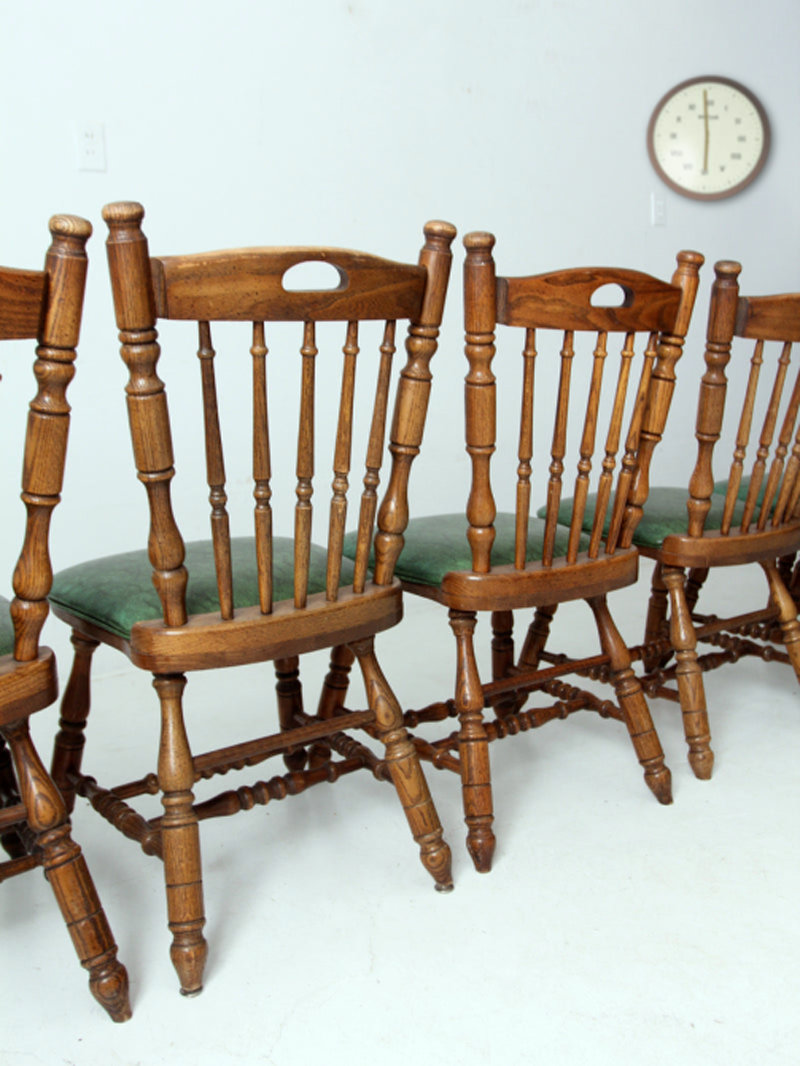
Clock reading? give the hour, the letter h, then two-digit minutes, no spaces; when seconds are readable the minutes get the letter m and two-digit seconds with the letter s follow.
5h59
